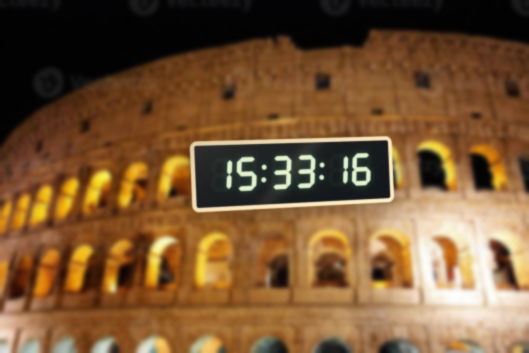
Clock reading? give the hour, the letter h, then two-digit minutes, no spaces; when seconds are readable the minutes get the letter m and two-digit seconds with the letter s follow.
15h33m16s
